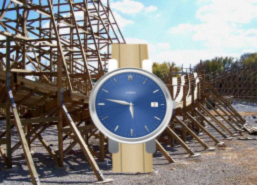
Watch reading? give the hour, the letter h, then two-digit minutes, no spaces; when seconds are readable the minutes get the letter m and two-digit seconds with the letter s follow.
5h47
